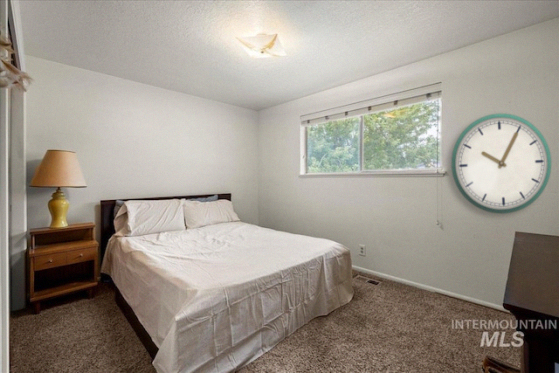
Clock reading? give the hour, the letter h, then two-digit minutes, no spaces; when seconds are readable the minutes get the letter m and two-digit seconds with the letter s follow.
10h05
